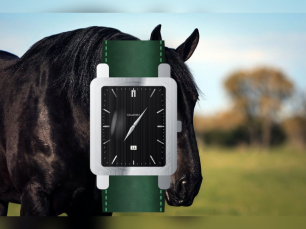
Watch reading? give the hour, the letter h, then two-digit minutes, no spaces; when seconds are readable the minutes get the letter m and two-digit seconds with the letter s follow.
7h06
